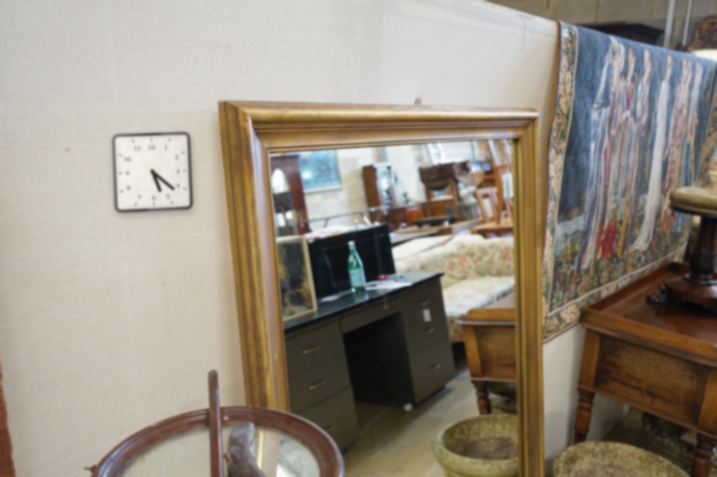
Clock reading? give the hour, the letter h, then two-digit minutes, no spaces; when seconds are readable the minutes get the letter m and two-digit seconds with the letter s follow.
5h22
